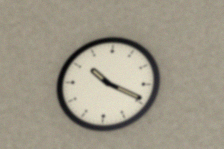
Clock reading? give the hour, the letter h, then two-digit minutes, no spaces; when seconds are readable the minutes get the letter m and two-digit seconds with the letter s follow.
10h19
